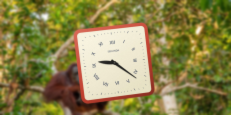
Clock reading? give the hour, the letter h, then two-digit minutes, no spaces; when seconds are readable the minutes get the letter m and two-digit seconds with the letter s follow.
9h22
